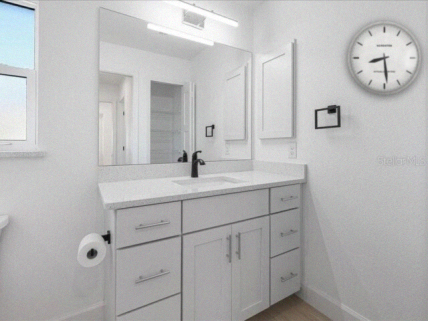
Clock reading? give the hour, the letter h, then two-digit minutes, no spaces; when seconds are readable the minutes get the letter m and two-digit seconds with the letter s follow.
8h29
